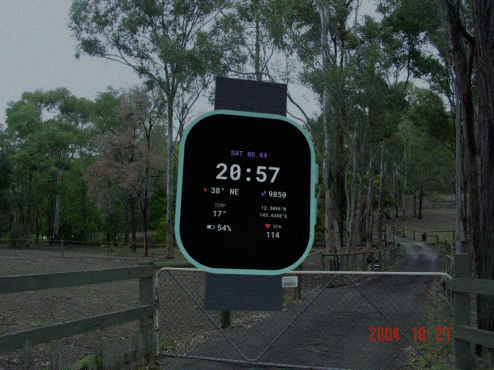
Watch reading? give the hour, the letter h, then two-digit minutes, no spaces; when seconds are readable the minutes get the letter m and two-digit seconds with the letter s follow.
20h57
